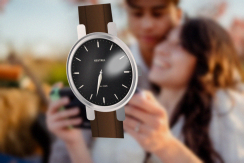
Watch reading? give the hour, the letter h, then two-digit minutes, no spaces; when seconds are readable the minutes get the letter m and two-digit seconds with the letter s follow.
6h33
